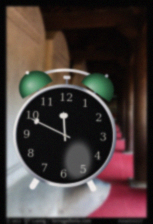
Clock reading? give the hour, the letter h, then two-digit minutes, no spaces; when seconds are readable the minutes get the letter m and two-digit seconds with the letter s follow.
11h49
